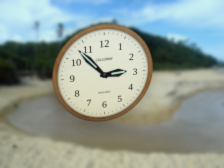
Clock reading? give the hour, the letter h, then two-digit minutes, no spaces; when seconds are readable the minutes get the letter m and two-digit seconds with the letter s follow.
2h53
